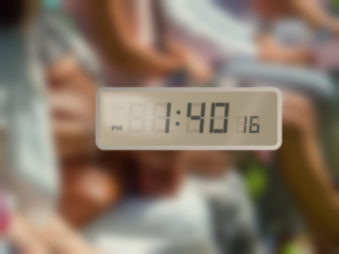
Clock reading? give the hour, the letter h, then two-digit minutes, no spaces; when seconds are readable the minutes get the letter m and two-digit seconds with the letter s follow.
1h40m16s
